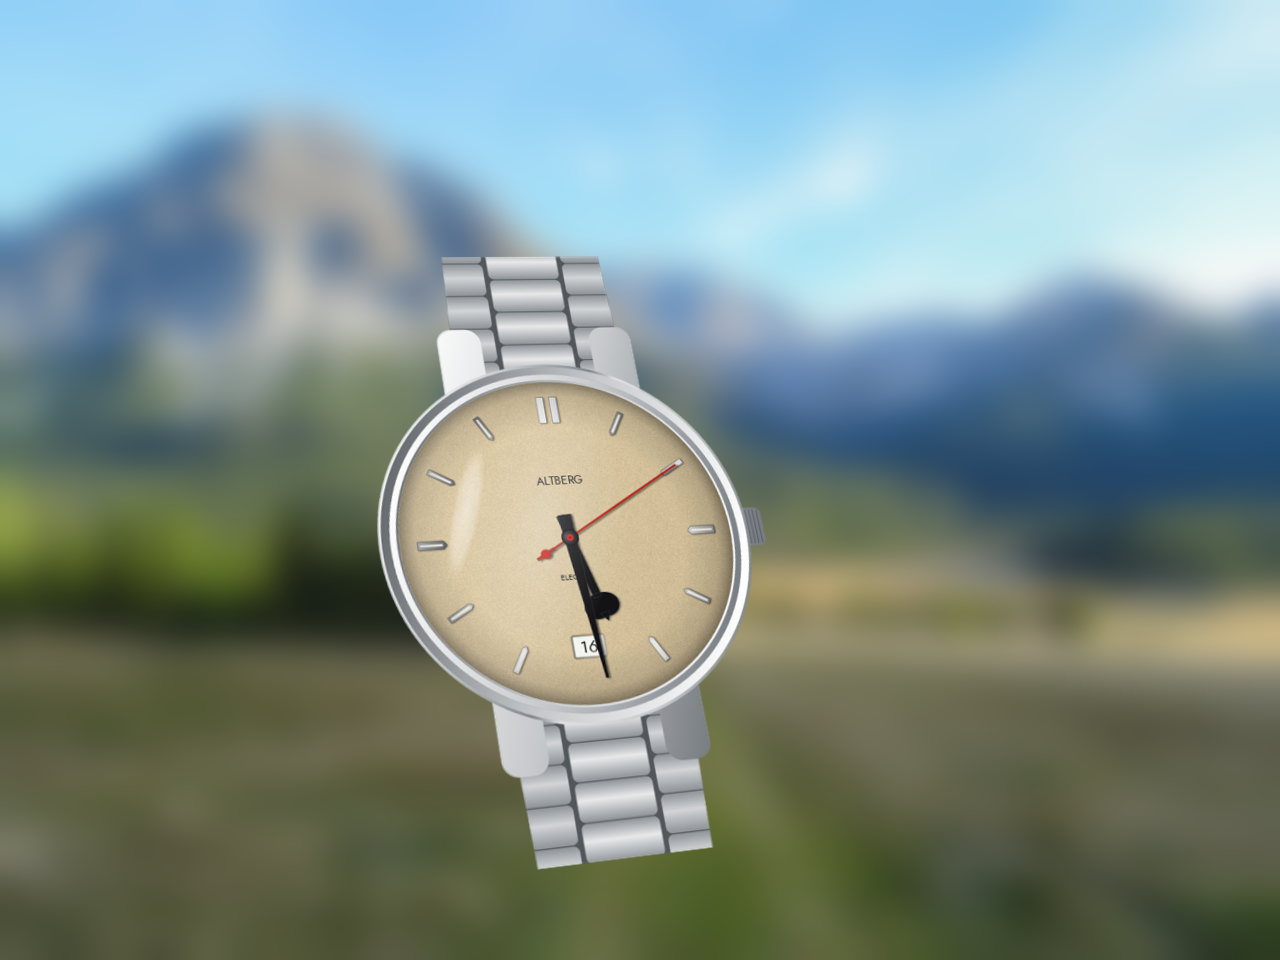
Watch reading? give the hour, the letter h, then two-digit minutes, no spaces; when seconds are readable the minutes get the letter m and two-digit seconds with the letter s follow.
5h29m10s
